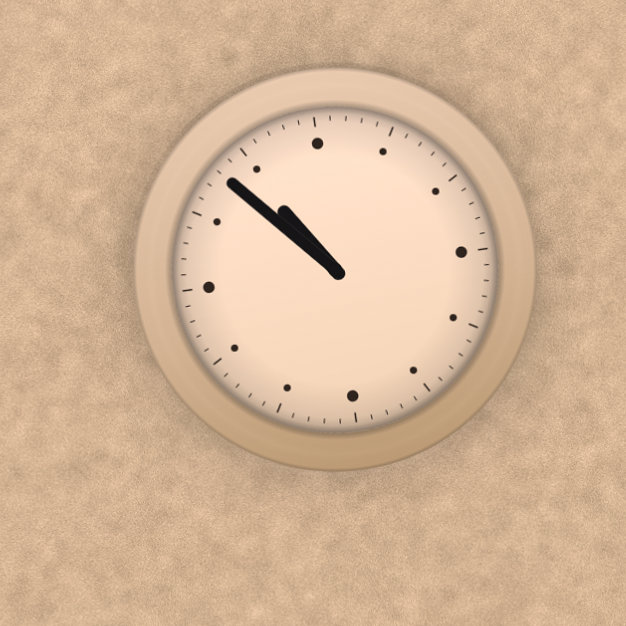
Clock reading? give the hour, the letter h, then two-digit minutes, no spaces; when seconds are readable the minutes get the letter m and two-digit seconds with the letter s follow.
10h53
